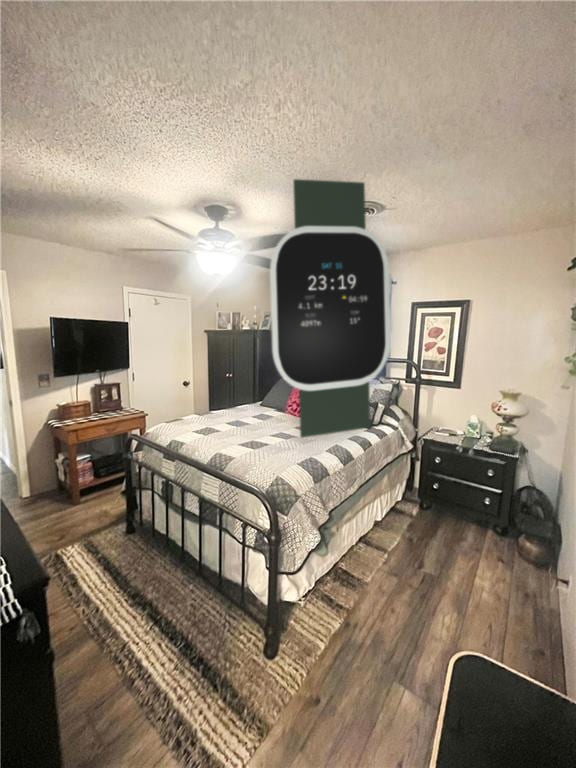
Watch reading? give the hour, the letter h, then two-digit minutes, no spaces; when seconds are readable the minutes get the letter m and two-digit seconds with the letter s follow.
23h19
